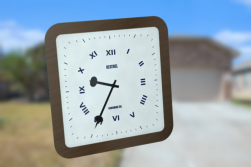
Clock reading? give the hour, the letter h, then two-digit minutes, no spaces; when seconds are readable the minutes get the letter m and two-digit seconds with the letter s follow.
9h35
